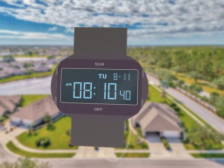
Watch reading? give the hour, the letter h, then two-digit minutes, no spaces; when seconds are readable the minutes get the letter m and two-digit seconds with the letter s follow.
8h10m40s
